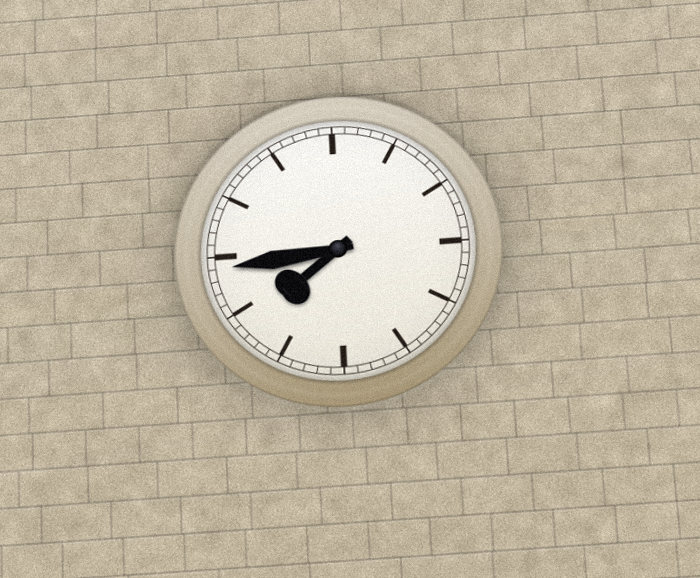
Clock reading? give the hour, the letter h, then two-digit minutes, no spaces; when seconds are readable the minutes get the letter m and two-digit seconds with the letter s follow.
7h44
